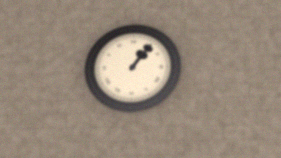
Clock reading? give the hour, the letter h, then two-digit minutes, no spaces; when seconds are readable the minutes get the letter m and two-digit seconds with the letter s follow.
1h06
